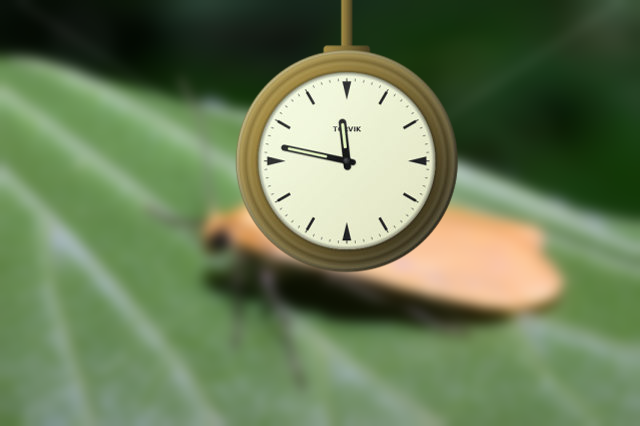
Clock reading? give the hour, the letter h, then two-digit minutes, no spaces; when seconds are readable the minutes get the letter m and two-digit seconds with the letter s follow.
11h47
